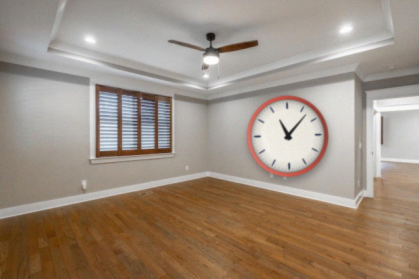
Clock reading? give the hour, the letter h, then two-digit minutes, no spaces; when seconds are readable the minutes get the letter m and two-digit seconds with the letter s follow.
11h07
